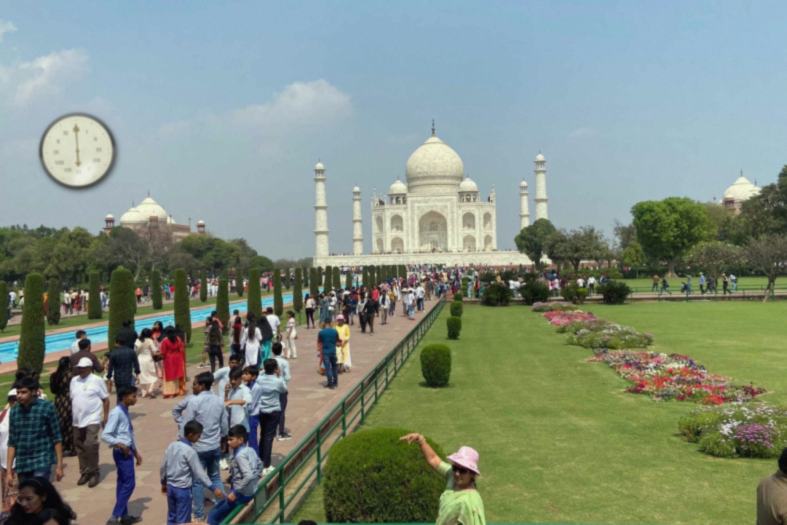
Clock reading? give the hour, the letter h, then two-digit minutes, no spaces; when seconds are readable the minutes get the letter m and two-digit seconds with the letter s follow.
6h00
